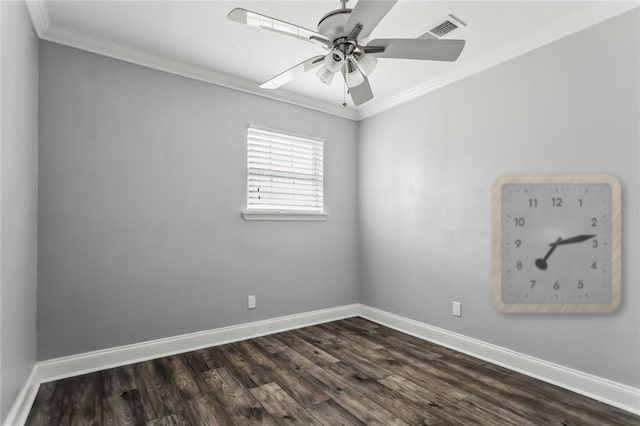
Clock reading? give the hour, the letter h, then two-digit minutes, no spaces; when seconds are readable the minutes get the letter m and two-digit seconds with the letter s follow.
7h13
